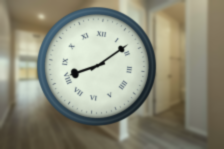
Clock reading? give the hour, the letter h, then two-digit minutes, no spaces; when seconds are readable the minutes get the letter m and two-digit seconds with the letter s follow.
8h08
